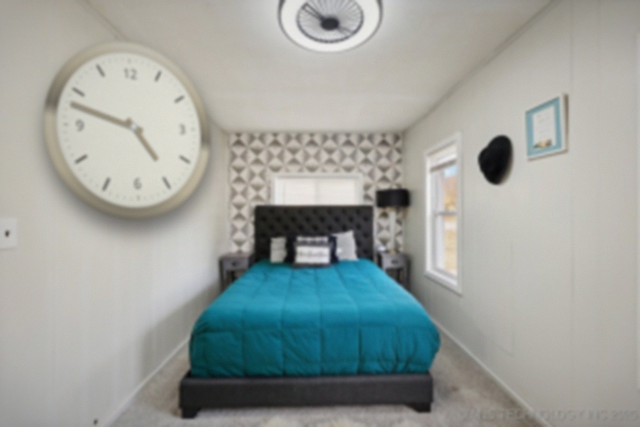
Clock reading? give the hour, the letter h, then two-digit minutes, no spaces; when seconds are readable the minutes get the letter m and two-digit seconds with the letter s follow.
4h48
